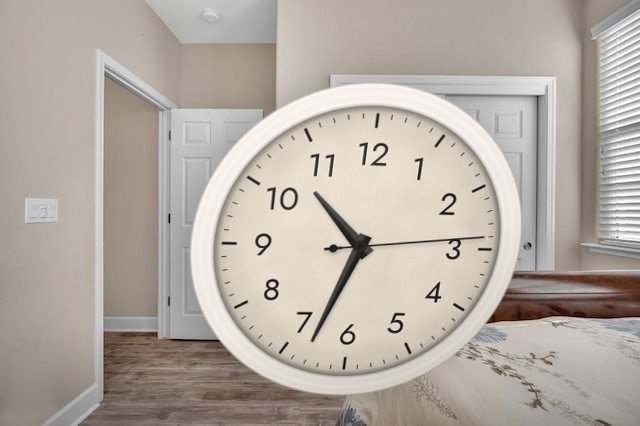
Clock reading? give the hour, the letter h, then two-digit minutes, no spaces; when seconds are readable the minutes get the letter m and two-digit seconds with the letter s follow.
10h33m14s
